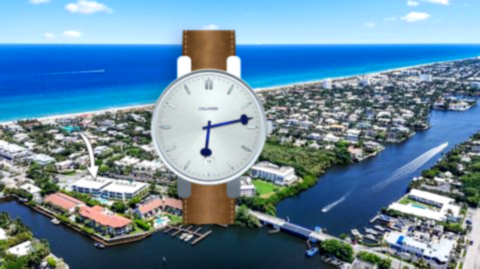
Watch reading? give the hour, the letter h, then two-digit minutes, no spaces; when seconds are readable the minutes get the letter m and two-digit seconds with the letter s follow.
6h13
